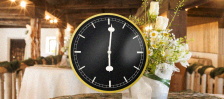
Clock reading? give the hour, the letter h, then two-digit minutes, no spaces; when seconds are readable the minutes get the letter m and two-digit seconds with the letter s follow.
6h01
